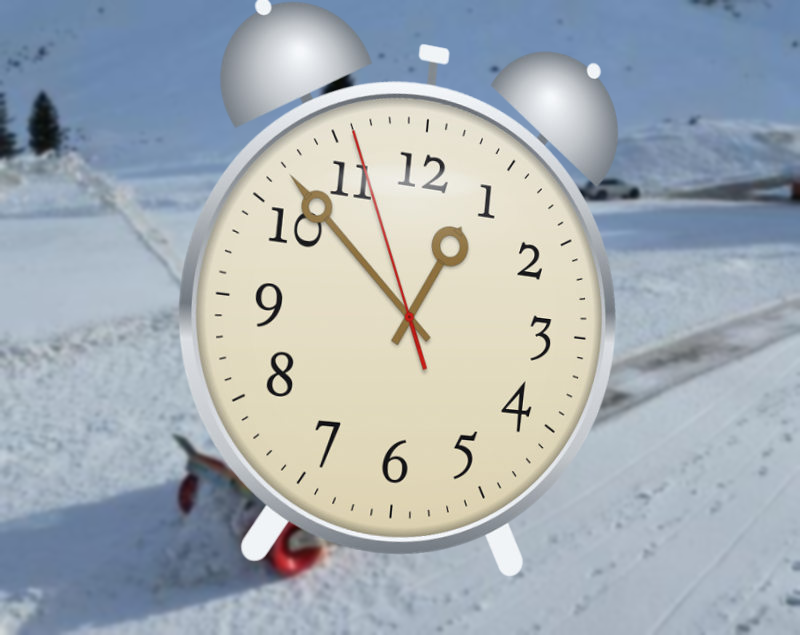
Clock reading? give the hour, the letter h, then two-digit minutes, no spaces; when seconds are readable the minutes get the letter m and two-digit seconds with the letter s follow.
12h51m56s
